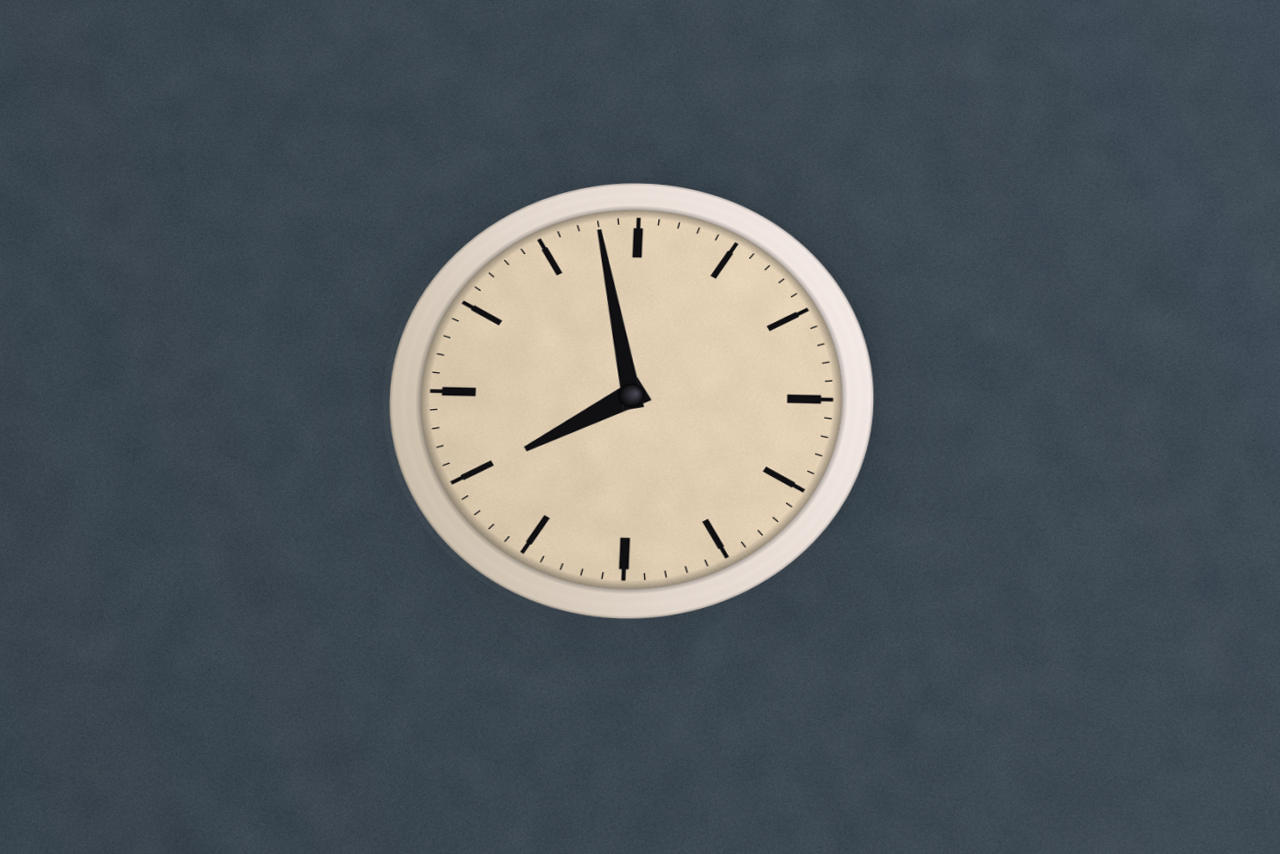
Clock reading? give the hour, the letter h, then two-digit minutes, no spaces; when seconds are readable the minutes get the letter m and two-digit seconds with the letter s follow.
7h58
